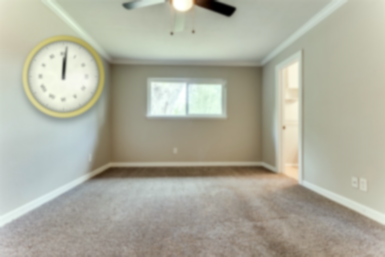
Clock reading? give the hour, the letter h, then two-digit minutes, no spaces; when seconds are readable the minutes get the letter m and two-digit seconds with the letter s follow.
12h01
